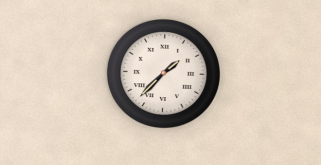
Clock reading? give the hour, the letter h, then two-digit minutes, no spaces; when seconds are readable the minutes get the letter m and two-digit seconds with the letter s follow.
1h37
